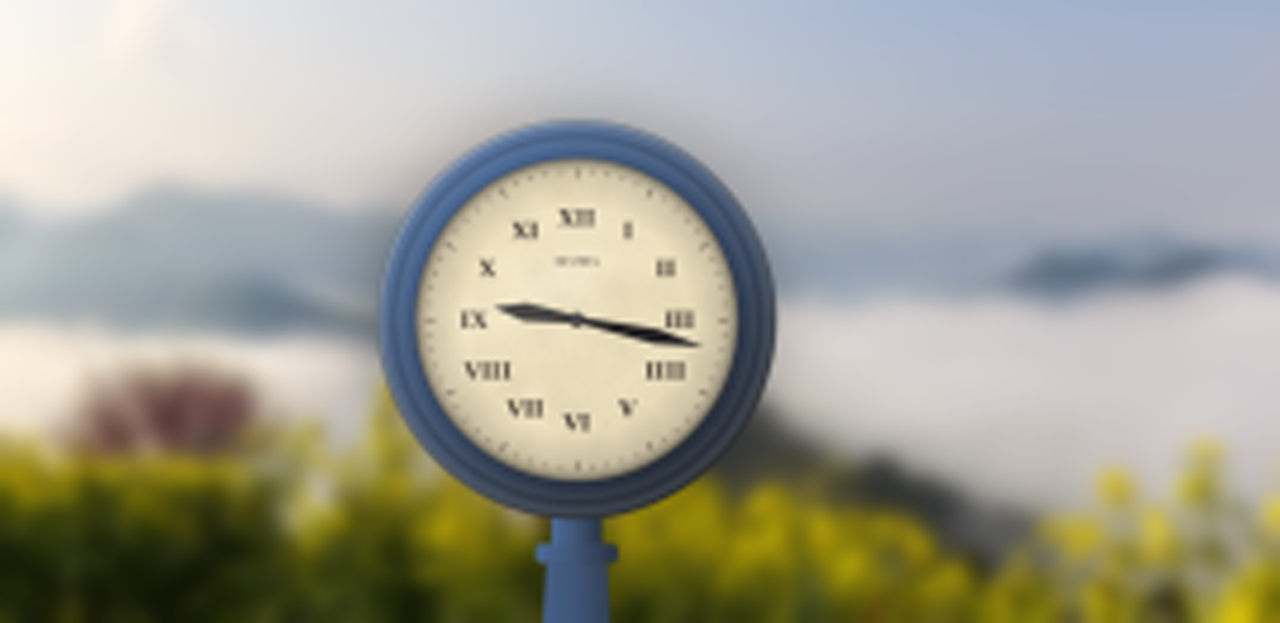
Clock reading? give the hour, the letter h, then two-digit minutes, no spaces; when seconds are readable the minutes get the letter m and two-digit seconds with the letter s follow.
9h17
